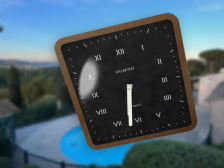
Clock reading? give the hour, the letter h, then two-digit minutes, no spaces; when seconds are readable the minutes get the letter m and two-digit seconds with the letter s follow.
6h32
